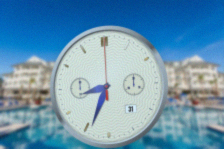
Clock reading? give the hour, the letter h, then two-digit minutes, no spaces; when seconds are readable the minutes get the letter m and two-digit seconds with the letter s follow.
8h34
